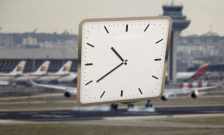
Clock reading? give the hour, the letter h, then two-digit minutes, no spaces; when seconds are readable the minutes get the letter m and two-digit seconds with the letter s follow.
10h39
